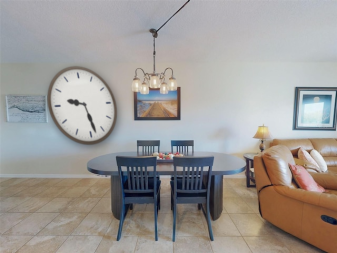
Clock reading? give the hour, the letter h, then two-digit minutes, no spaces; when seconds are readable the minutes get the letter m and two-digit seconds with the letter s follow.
9h28
